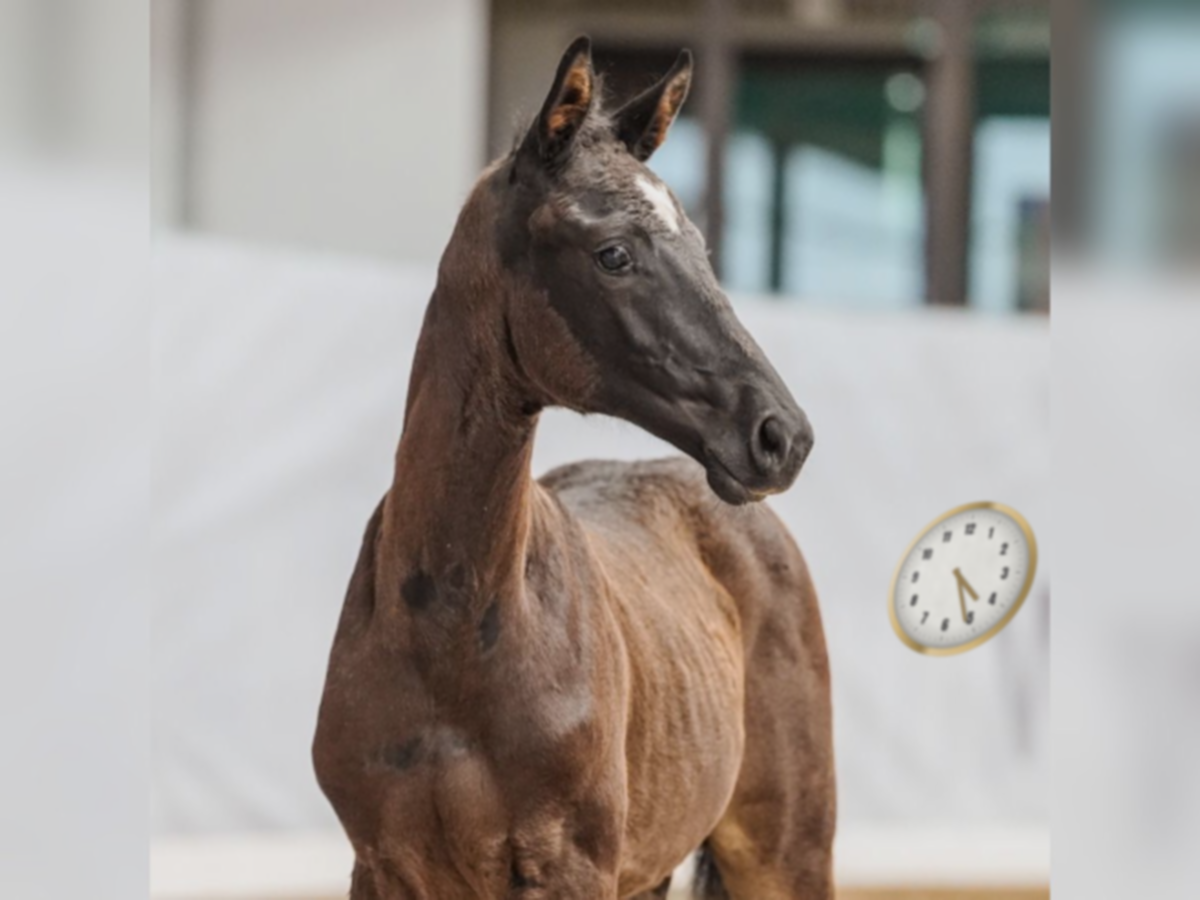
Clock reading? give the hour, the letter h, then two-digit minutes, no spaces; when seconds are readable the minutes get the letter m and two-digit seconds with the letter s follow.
4h26
